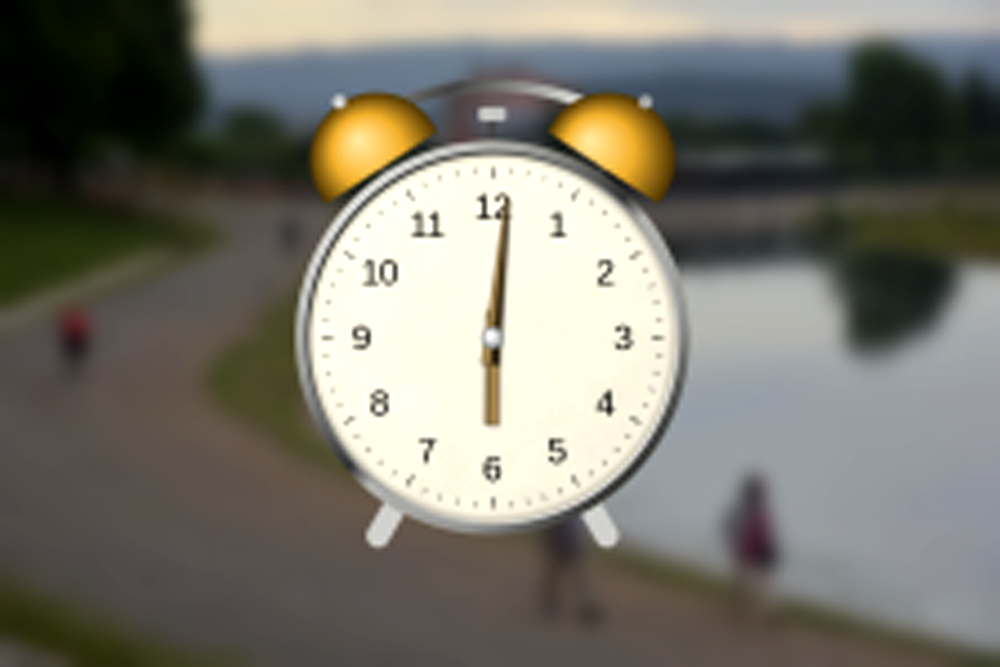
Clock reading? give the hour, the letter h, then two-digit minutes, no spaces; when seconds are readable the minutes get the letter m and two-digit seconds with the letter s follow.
6h01
